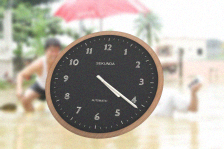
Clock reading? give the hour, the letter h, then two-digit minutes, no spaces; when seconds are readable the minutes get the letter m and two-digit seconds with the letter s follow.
4h21
